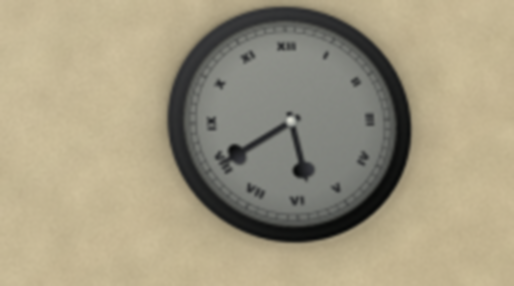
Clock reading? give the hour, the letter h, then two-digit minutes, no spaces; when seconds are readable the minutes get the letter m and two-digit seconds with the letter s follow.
5h40
